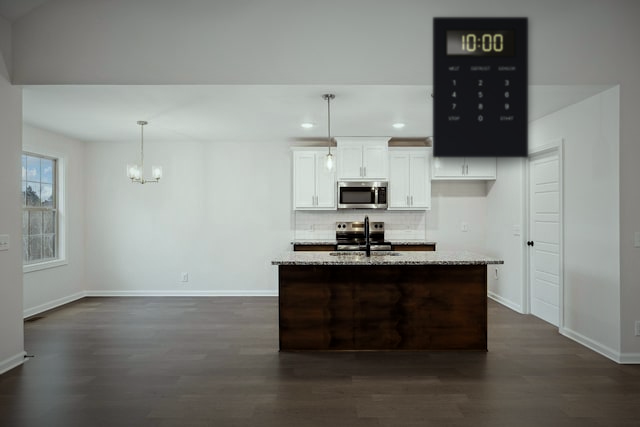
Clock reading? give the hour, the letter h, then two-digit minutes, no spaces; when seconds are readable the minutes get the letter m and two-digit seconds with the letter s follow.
10h00
